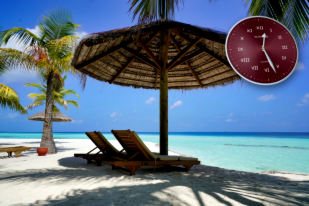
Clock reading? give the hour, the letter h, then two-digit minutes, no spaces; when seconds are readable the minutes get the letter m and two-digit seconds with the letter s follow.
12h27
